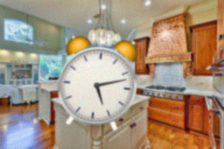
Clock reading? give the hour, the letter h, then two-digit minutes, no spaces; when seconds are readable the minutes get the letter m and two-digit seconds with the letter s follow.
5h12
